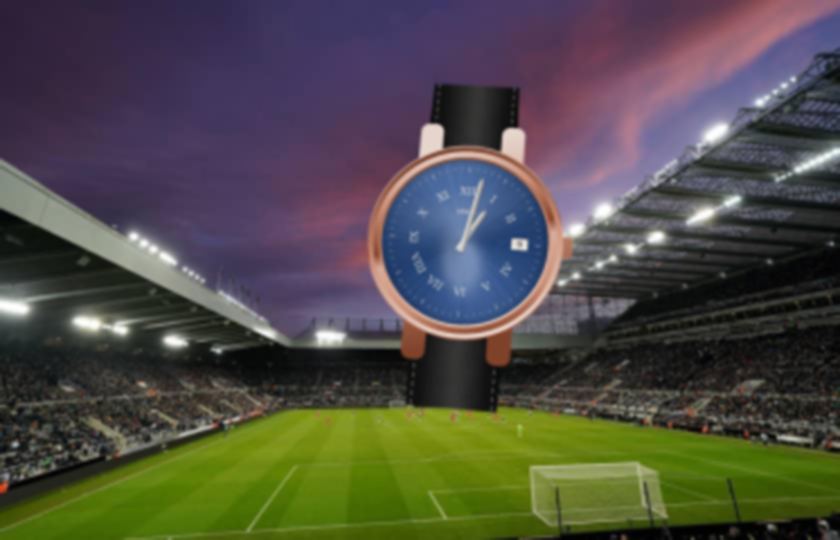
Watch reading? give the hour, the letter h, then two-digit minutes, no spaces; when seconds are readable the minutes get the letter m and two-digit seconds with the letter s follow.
1h02
